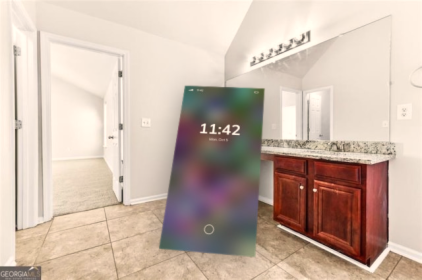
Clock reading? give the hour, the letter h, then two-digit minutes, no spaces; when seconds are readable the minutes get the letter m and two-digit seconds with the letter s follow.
11h42
